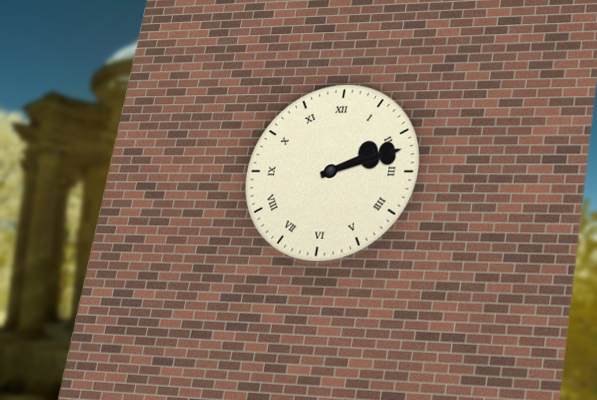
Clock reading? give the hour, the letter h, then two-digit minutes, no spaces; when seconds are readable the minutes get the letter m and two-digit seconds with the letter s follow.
2h12
